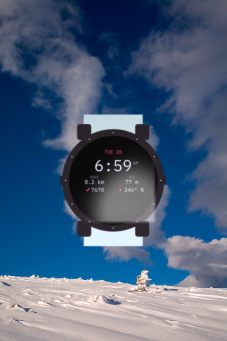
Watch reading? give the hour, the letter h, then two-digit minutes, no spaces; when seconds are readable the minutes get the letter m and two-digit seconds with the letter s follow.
6h59
